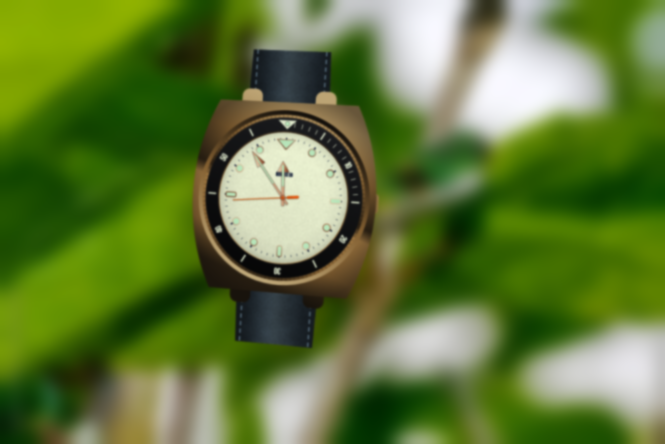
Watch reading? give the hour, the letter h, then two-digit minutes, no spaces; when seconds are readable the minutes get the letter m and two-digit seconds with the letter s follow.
11h53m44s
